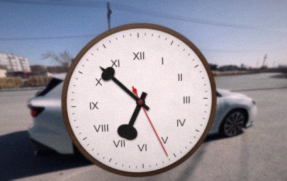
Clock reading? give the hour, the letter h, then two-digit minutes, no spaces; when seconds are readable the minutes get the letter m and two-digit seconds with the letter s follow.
6h52m26s
